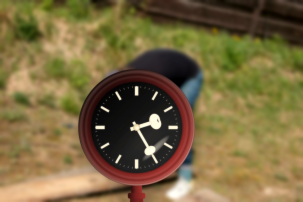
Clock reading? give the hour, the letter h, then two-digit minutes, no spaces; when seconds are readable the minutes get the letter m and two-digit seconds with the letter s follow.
2h25
